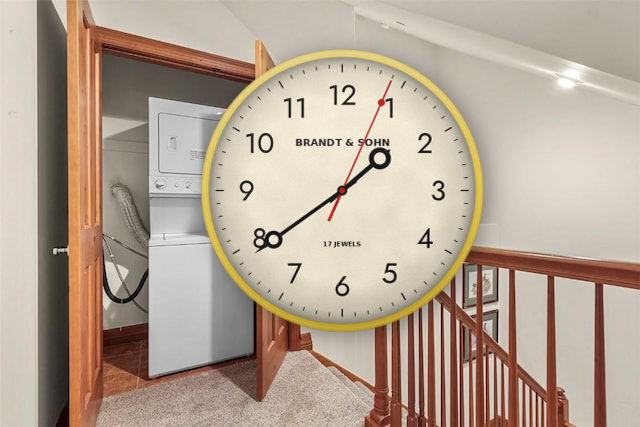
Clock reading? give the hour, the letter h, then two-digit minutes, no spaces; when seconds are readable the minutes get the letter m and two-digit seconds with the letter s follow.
1h39m04s
